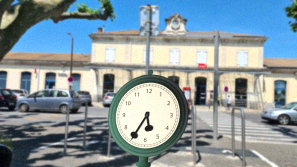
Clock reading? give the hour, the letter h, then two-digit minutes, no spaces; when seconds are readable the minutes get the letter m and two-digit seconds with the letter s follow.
5h35
